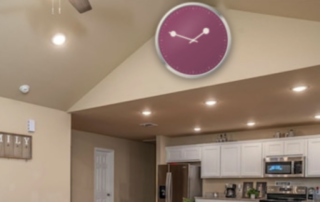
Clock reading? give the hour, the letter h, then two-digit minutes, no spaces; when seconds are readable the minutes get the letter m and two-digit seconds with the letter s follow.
1h48
